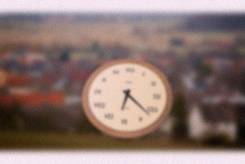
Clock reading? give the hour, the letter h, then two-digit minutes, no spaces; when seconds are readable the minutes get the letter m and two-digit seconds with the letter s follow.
6h22
